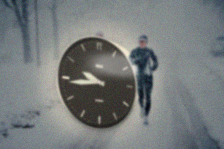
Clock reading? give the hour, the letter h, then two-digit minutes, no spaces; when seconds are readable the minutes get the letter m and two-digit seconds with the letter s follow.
9h44
